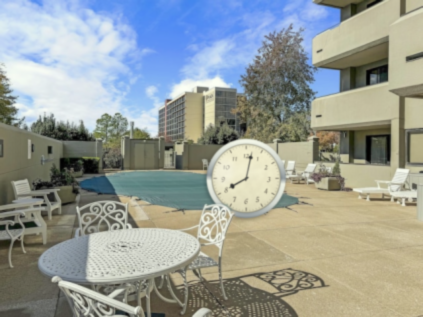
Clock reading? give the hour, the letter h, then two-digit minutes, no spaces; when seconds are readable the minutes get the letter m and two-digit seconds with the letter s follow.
8h02
